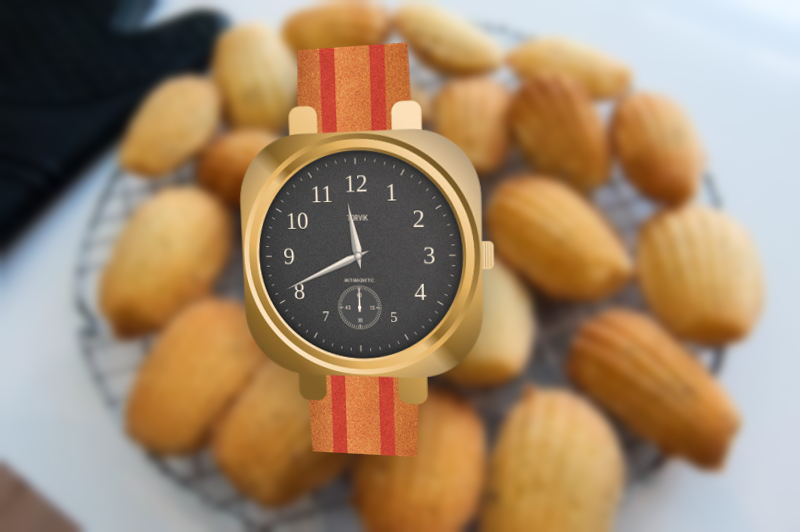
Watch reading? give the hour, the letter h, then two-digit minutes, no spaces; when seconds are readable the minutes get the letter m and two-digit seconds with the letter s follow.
11h41
